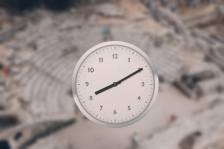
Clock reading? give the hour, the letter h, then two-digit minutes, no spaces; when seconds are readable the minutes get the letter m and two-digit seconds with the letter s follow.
8h10
